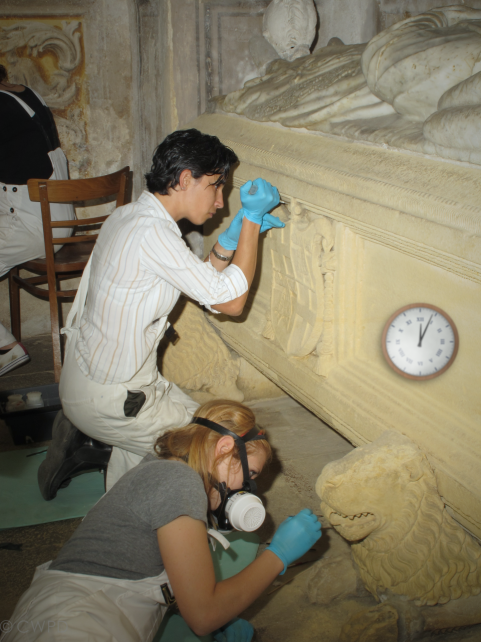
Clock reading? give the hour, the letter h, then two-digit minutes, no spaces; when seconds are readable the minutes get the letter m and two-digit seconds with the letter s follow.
12h04
